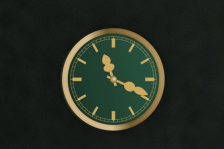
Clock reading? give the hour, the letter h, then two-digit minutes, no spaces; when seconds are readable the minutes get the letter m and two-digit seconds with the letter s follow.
11h19
